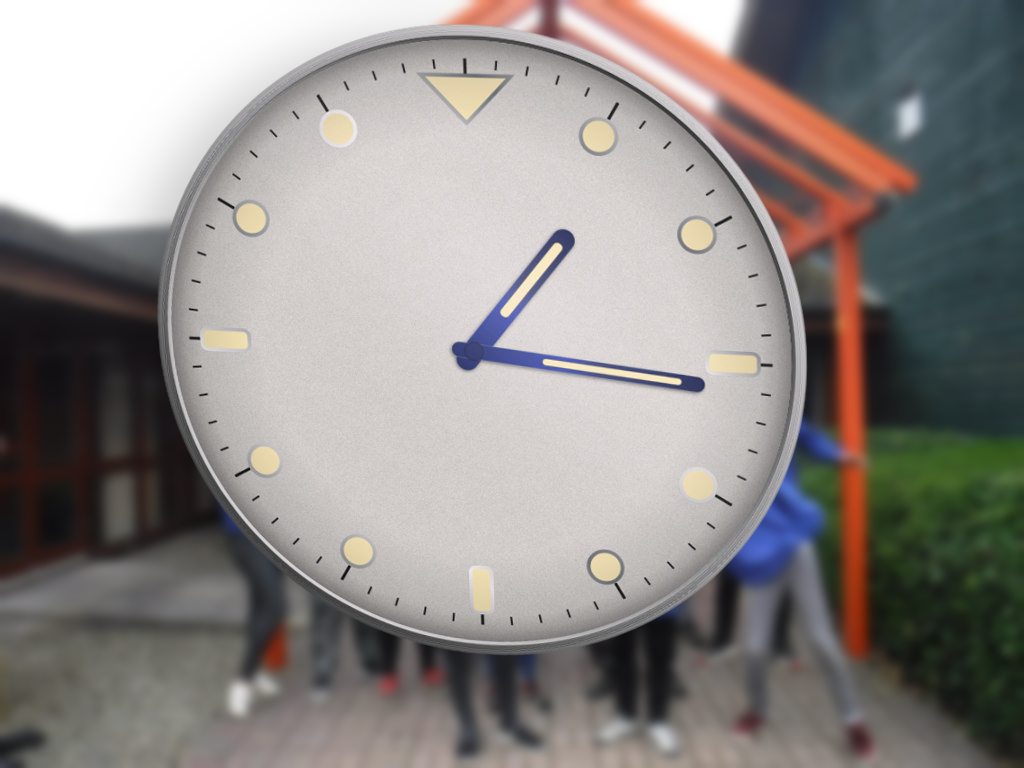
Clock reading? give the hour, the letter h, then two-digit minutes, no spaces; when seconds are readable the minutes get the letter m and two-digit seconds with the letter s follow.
1h16
